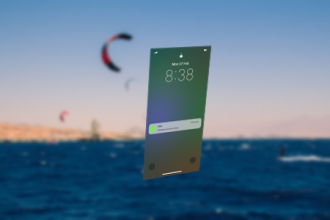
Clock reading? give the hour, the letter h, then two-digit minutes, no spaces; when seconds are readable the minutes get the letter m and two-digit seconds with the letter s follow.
8h38
